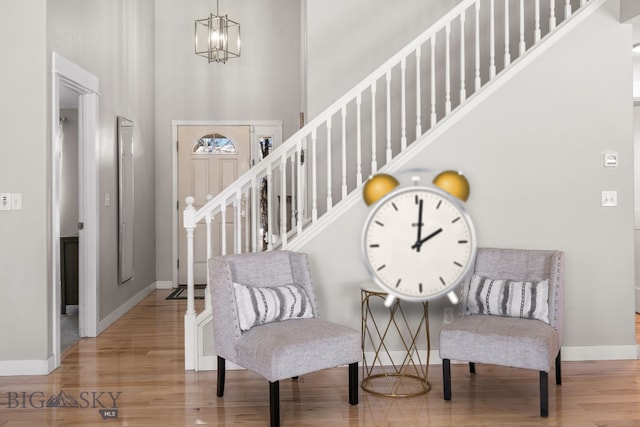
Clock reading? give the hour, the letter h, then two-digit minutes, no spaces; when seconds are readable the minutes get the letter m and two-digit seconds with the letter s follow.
2h01
